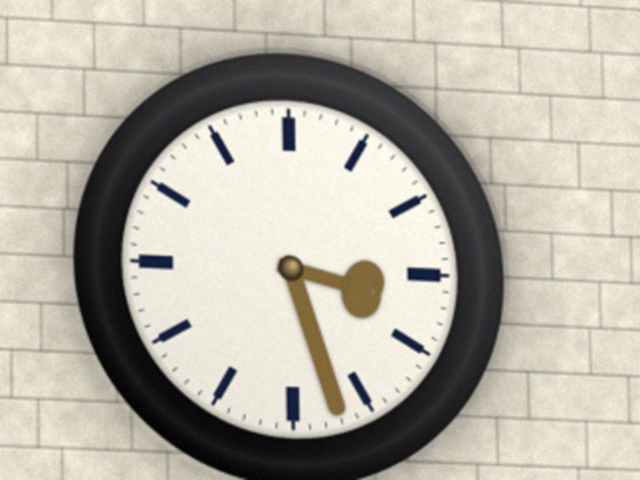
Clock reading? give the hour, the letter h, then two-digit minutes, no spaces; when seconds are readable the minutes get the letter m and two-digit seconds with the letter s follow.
3h27
